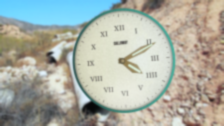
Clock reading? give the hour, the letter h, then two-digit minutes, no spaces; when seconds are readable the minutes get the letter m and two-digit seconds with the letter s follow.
4h11
